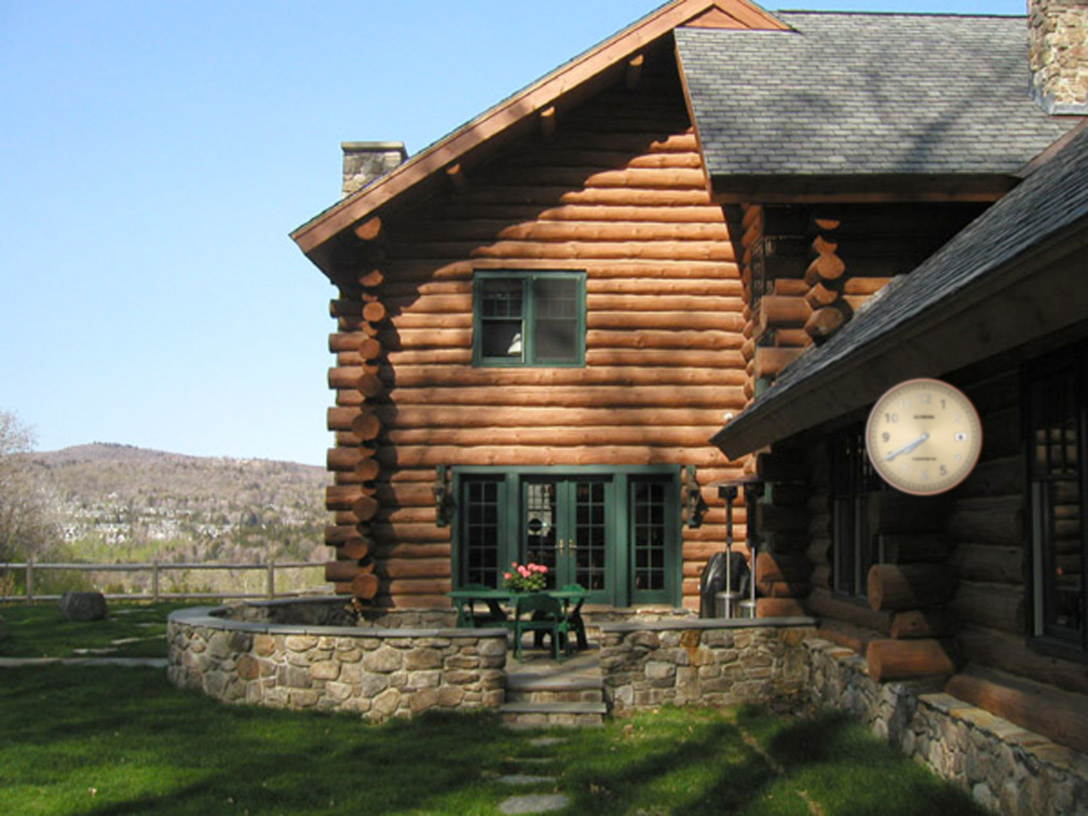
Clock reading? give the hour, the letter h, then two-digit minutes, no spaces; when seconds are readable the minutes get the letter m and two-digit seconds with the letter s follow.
7h40
